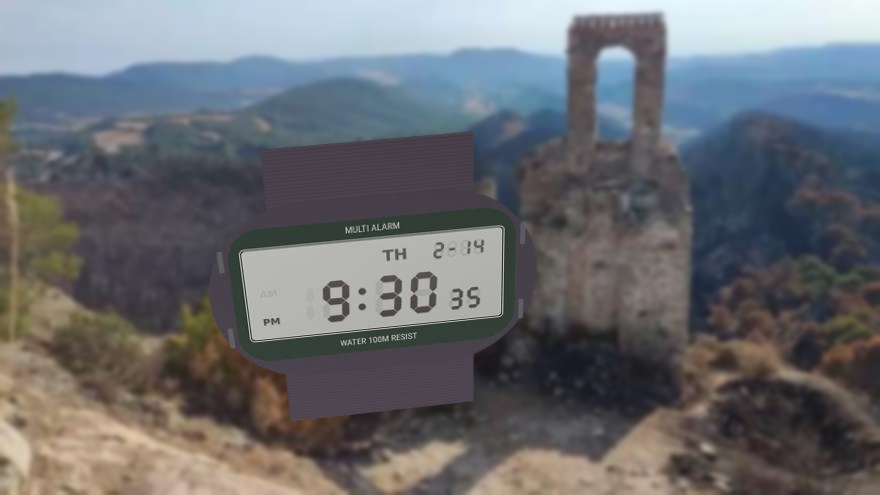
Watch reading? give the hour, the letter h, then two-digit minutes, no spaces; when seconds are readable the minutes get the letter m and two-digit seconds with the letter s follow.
9h30m35s
